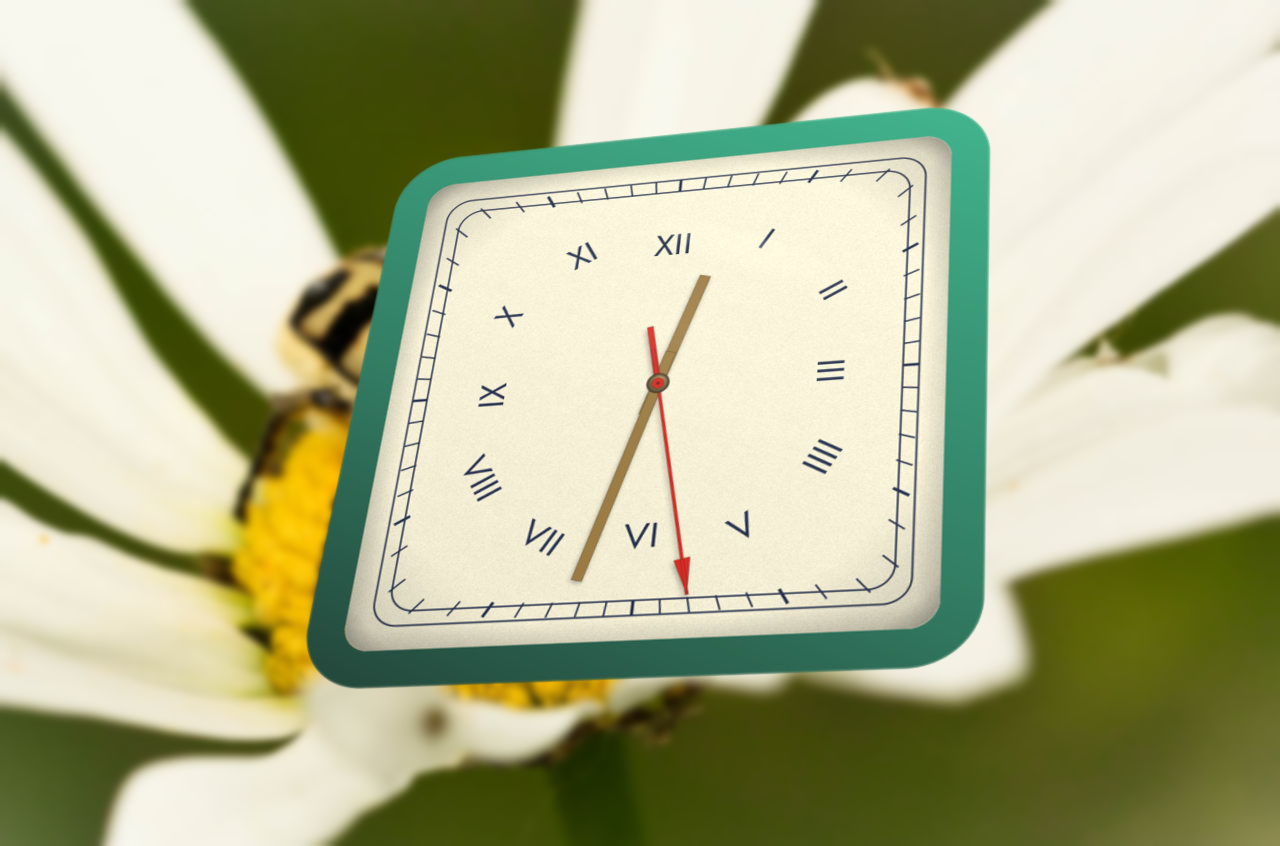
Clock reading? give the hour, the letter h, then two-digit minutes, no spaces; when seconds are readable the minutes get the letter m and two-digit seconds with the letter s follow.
12h32m28s
